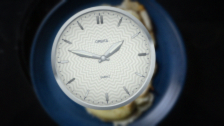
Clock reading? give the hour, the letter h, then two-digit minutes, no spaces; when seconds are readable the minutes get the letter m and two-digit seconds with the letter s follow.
1h48
